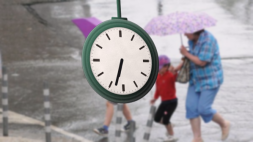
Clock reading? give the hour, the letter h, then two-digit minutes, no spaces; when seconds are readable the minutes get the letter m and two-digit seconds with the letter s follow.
6h33
